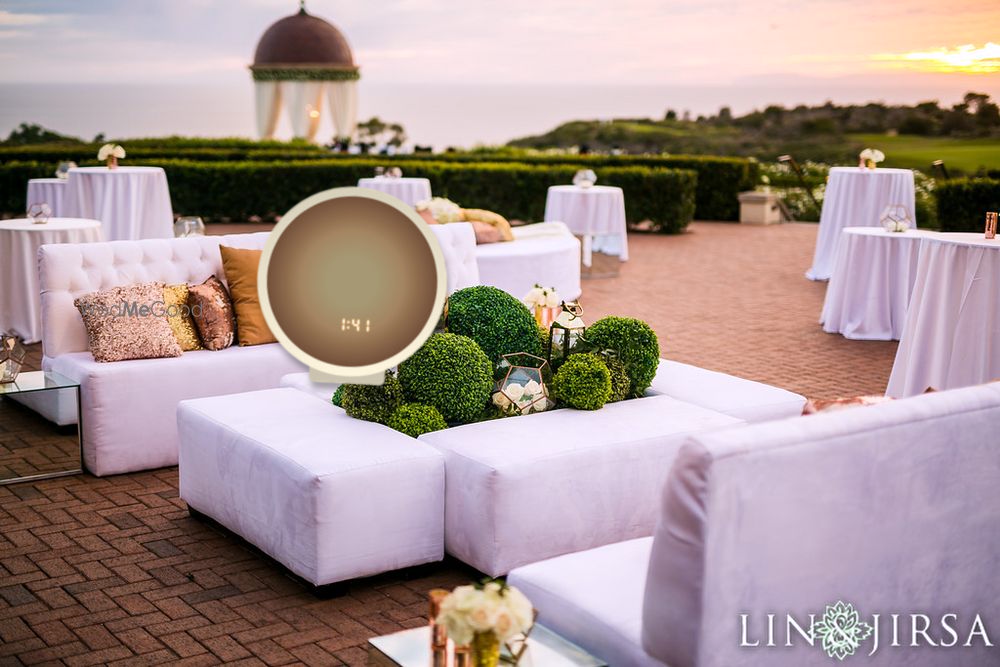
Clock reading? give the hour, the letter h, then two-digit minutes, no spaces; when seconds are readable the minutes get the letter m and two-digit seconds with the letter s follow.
1h41
